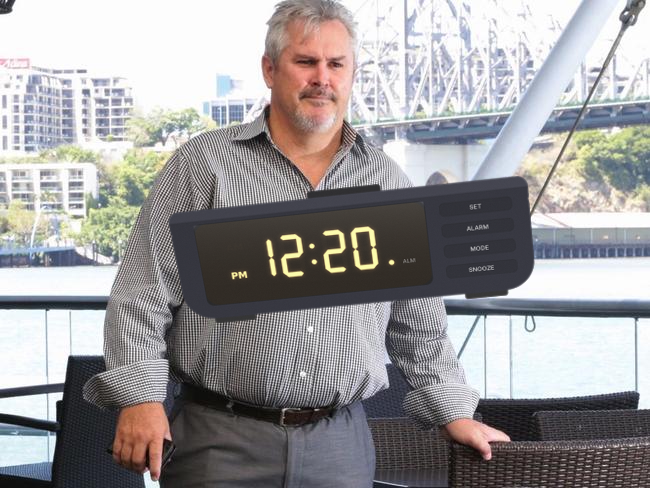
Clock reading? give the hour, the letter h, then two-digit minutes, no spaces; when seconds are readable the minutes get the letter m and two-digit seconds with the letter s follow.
12h20
